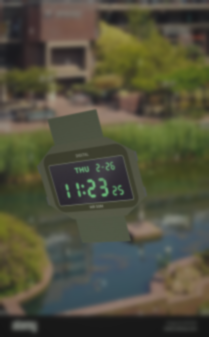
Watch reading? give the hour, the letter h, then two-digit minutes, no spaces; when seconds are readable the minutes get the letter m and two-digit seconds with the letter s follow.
11h23
